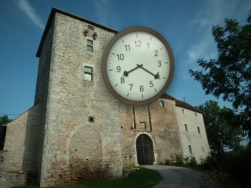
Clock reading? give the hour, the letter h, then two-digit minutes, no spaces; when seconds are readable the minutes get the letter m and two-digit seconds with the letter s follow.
8h21
